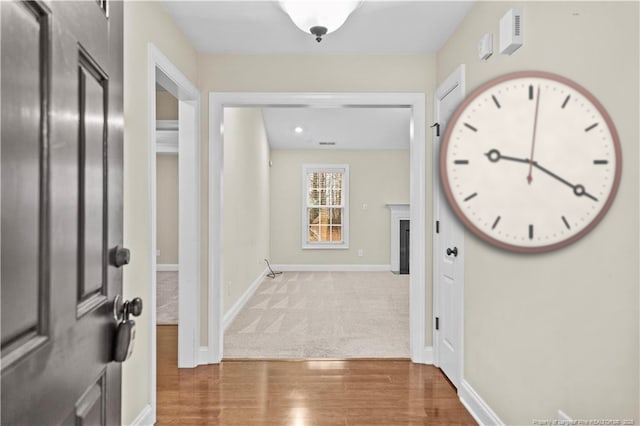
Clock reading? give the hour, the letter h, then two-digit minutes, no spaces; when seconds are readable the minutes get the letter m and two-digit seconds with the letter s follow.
9h20m01s
